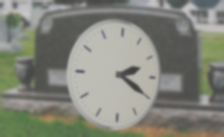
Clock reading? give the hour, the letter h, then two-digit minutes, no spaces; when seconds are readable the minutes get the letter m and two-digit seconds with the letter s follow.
2h20
